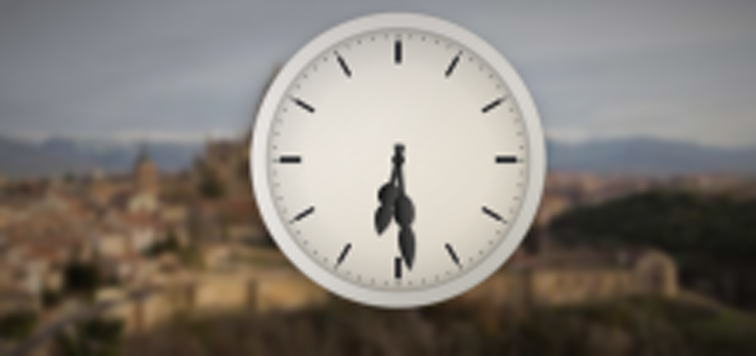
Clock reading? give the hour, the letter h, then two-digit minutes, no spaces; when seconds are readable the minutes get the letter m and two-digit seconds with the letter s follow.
6h29
